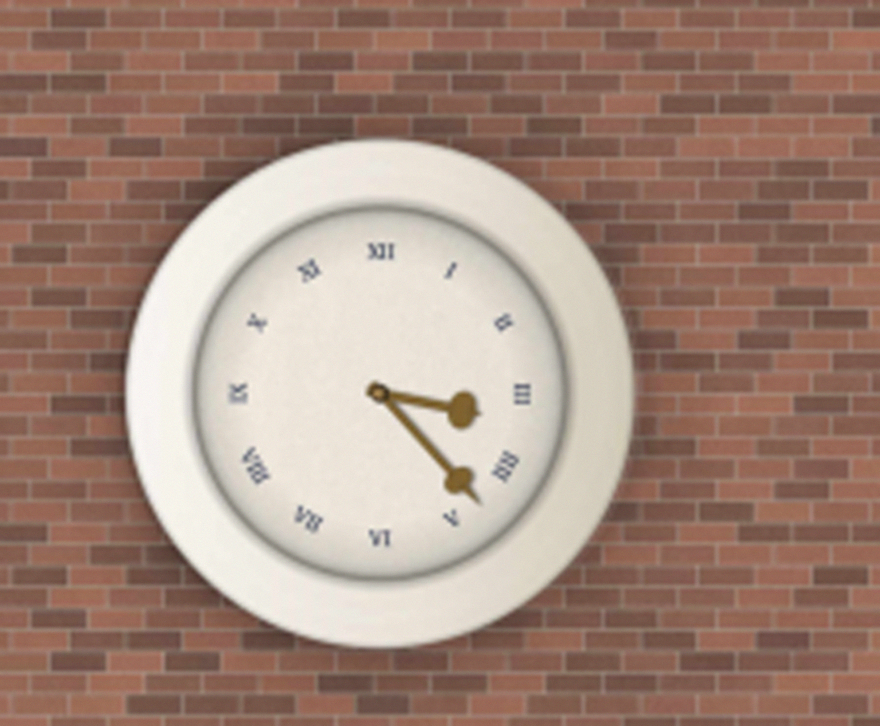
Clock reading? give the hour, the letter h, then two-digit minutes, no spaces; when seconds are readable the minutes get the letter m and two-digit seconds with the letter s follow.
3h23
